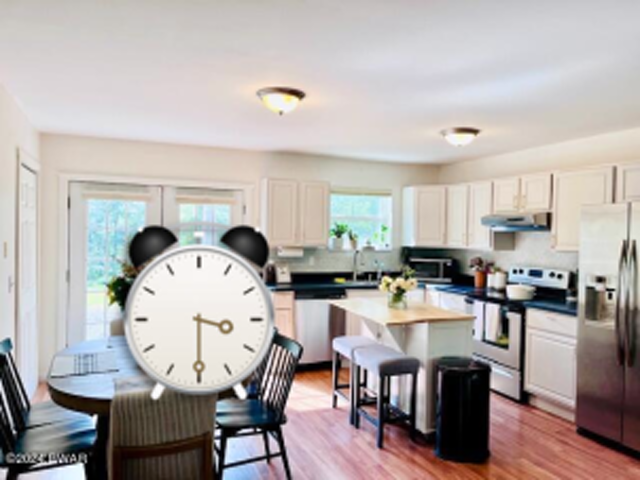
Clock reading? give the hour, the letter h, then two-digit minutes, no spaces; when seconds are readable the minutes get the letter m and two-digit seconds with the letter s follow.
3h30
